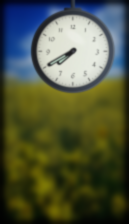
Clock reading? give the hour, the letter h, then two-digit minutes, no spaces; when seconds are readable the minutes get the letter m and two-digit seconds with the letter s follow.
7h40
